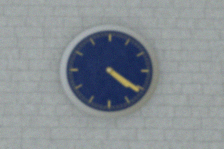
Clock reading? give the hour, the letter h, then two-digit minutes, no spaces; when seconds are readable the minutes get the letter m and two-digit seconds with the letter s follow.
4h21
